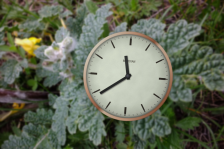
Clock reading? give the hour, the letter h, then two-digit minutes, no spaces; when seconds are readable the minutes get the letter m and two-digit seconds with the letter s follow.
11h39
